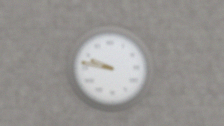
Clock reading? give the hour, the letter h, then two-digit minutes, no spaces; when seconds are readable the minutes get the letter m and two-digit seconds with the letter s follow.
9h47
